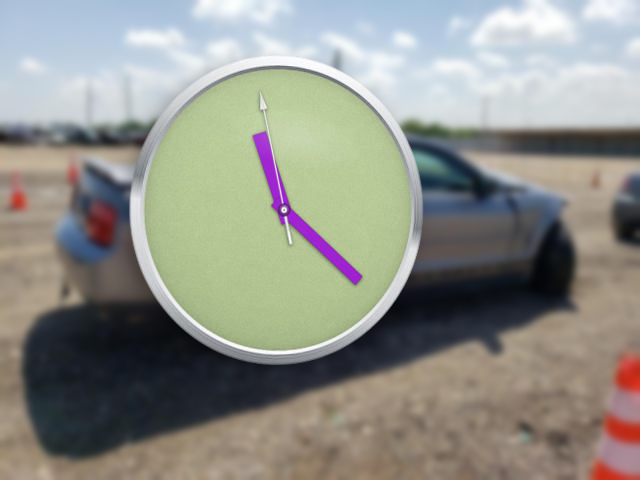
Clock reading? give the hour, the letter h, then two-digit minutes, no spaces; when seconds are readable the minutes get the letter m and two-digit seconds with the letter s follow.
11h21m58s
